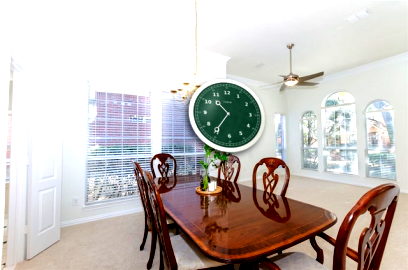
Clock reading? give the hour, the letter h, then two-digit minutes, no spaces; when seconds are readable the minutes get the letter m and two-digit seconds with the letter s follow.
10h36
